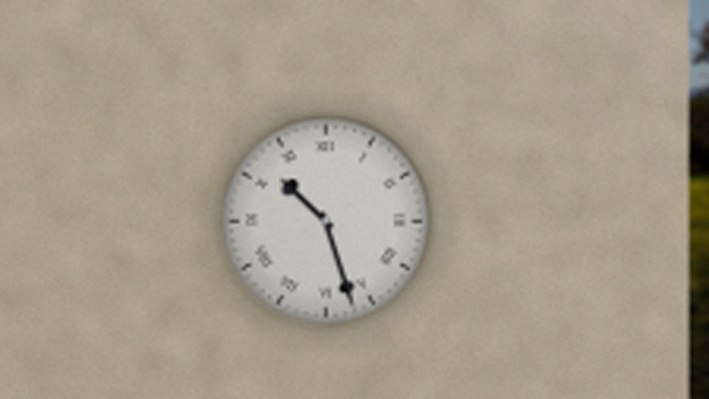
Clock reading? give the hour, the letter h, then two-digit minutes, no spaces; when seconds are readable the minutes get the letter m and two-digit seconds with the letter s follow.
10h27
